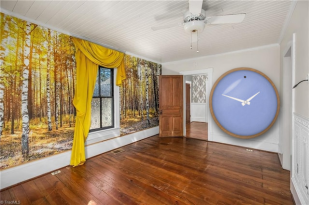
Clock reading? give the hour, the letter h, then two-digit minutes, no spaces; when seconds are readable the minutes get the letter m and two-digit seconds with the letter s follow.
1h48
